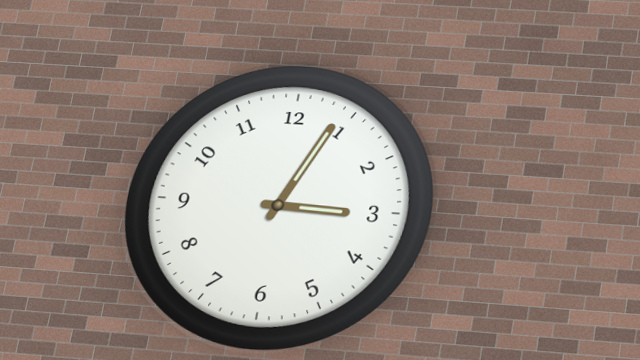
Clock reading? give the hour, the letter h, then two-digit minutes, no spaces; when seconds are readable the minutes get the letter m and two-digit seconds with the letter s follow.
3h04
